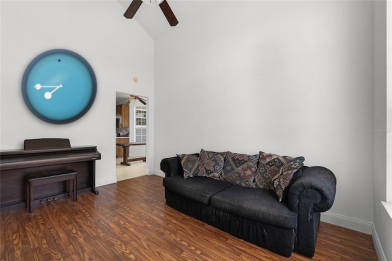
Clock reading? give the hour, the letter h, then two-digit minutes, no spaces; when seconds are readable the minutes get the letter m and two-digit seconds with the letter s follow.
7h45
